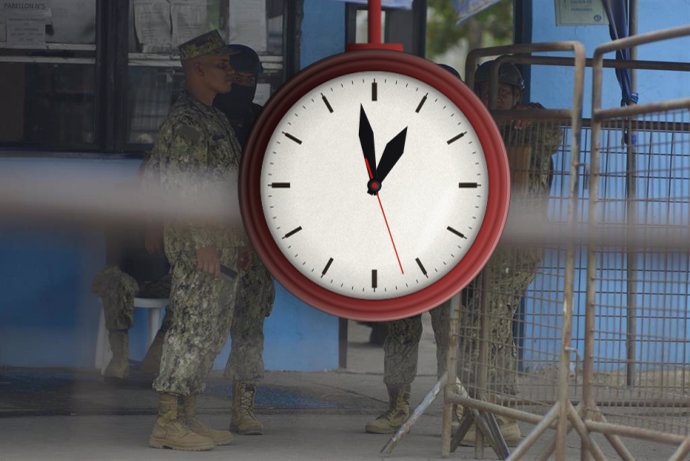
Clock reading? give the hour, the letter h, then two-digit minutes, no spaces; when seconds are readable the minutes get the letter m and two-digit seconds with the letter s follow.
12h58m27s
